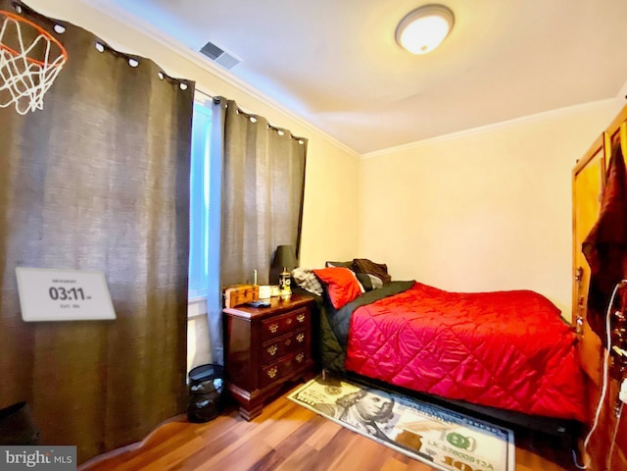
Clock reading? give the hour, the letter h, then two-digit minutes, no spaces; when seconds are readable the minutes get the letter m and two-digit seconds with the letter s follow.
3h11
